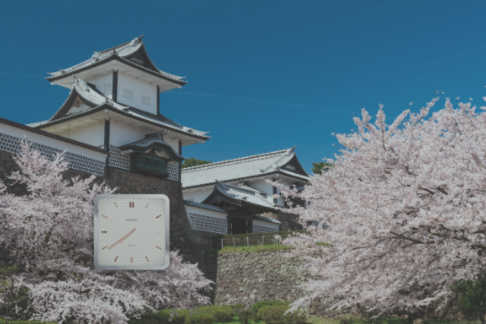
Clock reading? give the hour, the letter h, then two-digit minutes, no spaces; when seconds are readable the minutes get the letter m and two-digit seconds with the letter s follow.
7h39
